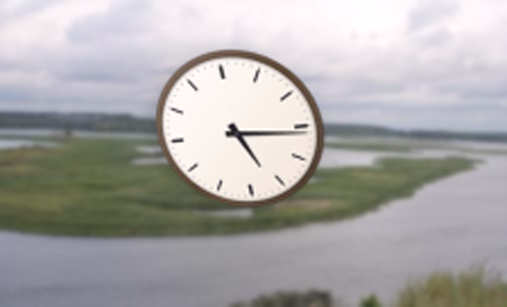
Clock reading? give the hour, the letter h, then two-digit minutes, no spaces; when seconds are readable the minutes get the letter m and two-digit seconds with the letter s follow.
5h16
